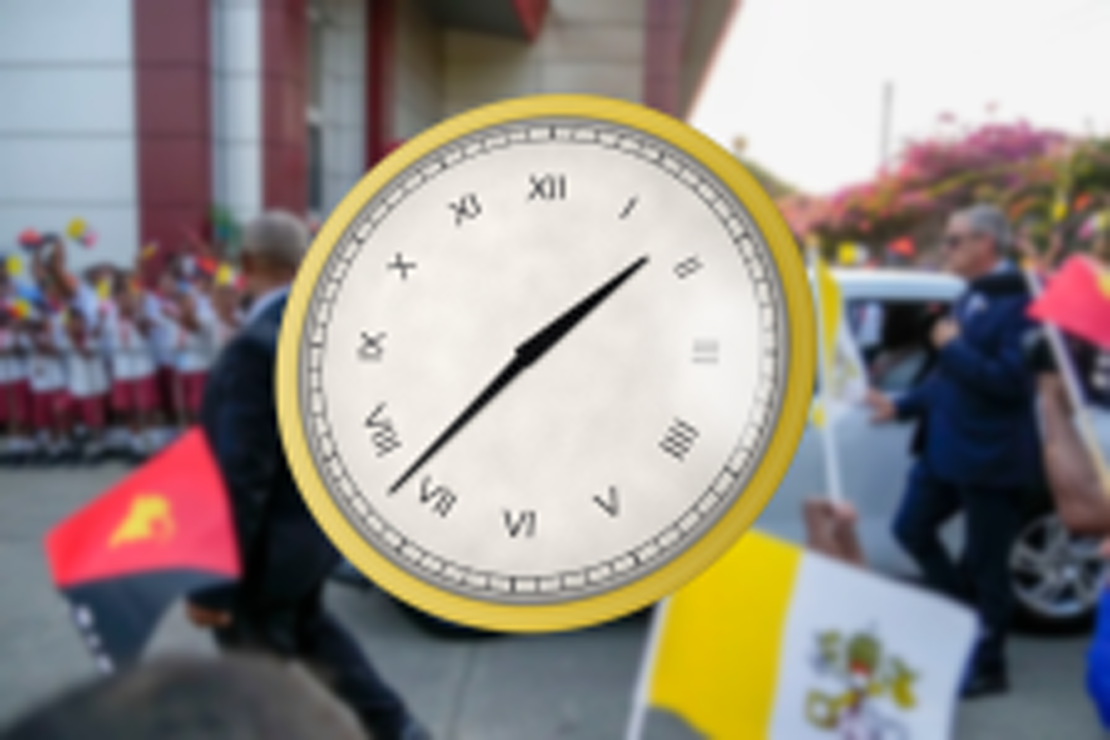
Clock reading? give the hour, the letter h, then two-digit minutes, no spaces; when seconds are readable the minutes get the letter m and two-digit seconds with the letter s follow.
1h37
